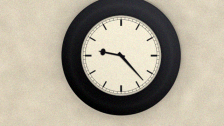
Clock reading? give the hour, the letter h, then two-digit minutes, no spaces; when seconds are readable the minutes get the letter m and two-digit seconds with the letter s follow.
9h23
